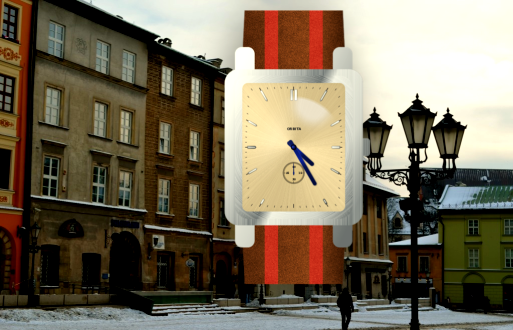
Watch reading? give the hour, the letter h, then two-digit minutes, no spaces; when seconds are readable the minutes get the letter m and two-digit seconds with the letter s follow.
4h25
